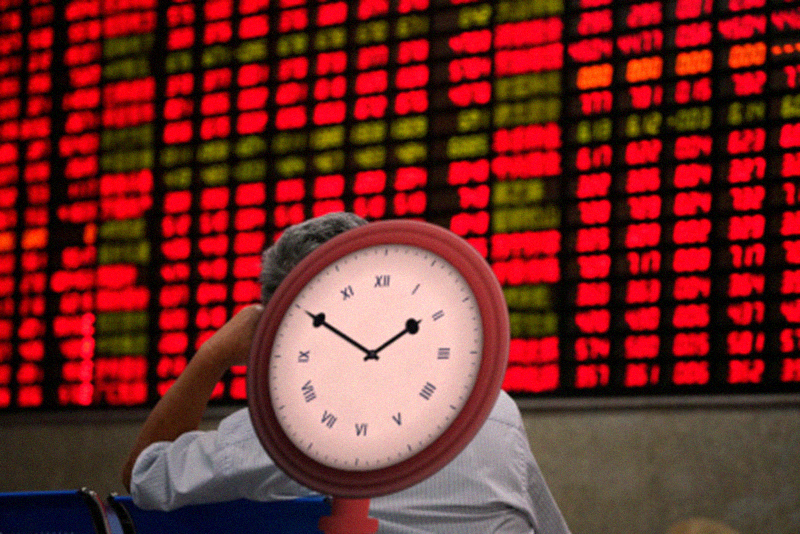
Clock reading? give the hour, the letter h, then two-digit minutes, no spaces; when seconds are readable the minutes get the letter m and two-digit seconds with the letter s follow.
1h50
